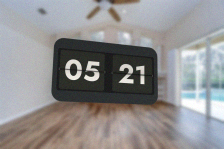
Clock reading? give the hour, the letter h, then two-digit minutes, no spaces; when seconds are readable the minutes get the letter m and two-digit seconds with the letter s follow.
5h21
